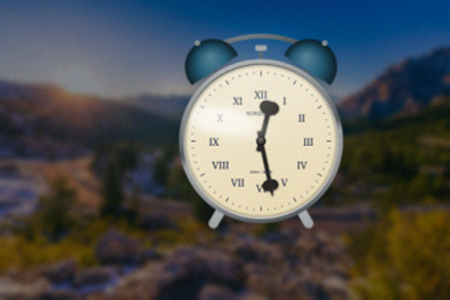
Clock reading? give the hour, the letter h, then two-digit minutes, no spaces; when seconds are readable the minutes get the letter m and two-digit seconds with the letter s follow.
12h28
